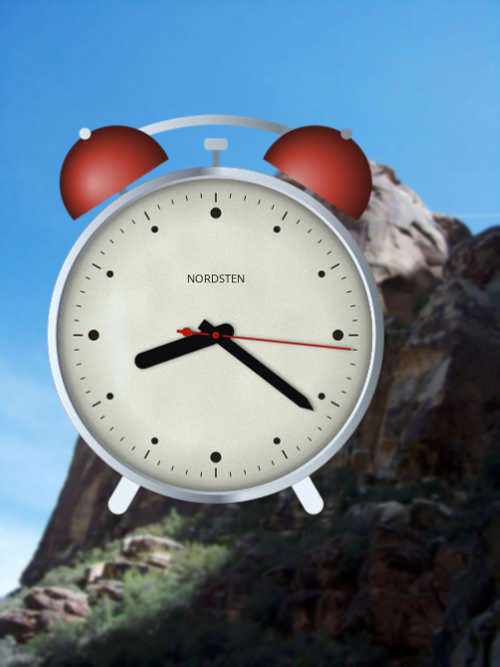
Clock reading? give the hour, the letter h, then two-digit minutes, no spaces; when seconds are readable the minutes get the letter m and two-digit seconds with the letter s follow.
8h21m16s
